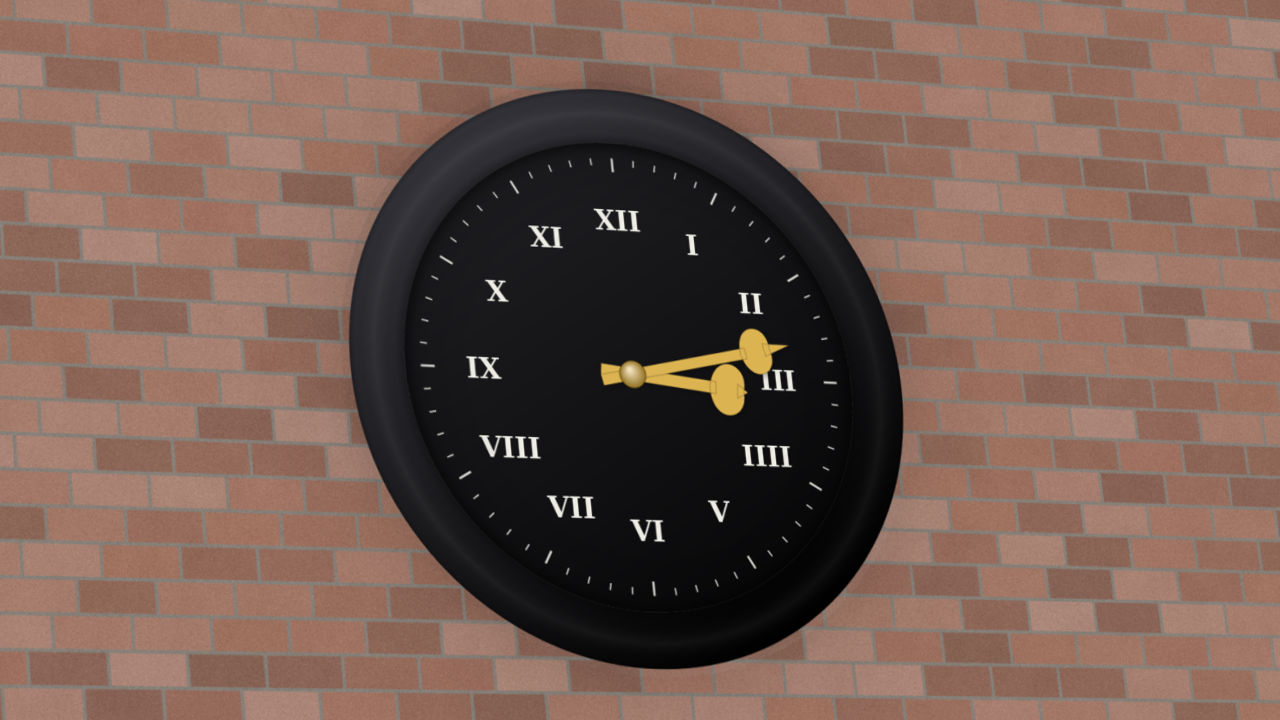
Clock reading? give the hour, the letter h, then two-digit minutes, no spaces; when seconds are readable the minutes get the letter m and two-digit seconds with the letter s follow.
3h13
